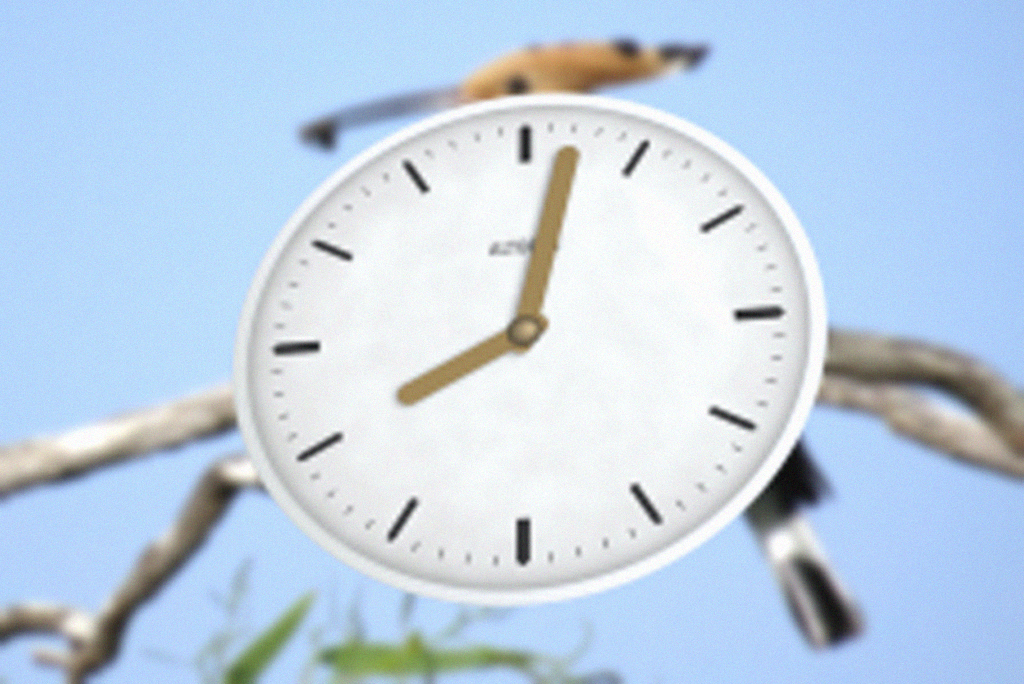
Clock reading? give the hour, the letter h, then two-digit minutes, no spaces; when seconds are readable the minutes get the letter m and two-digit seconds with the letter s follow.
8h02
